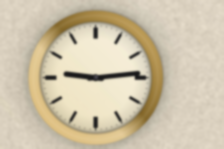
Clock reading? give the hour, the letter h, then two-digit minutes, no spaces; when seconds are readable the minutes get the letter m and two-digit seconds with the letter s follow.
9h14
